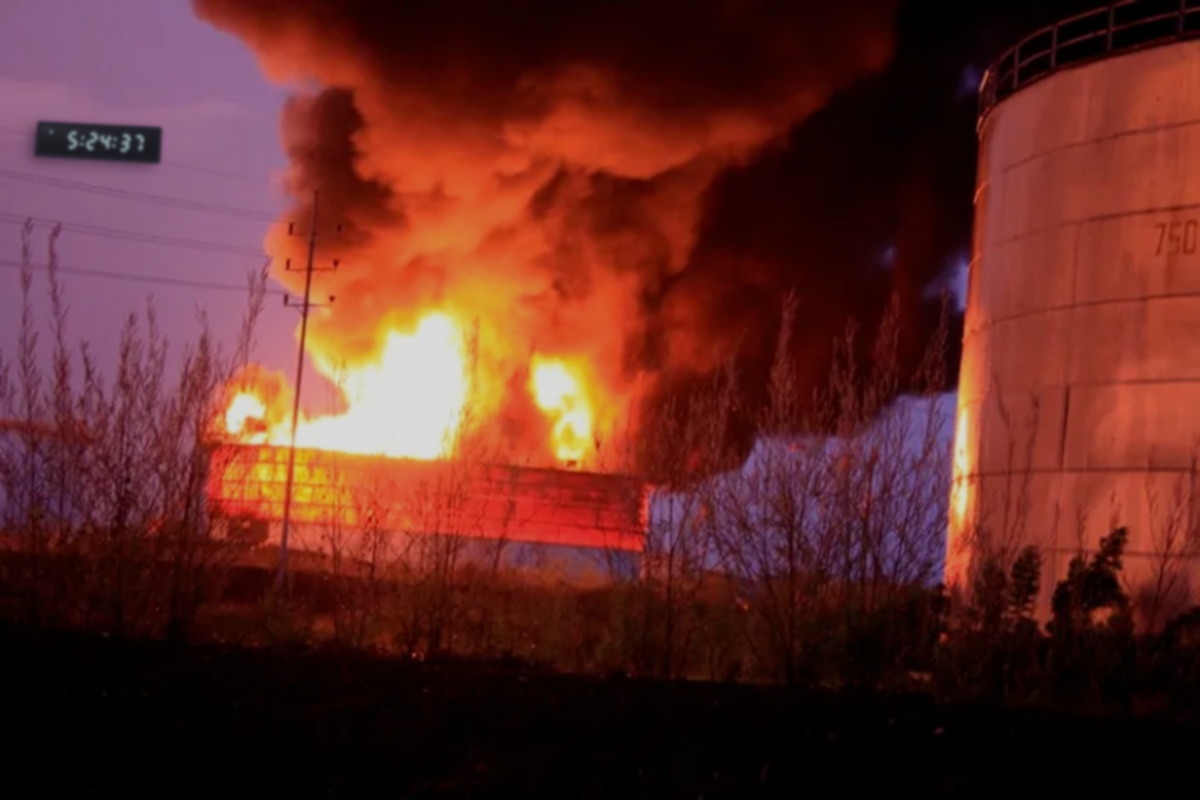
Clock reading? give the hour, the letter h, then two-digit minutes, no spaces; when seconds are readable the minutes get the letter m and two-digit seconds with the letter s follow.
5h24m37s
